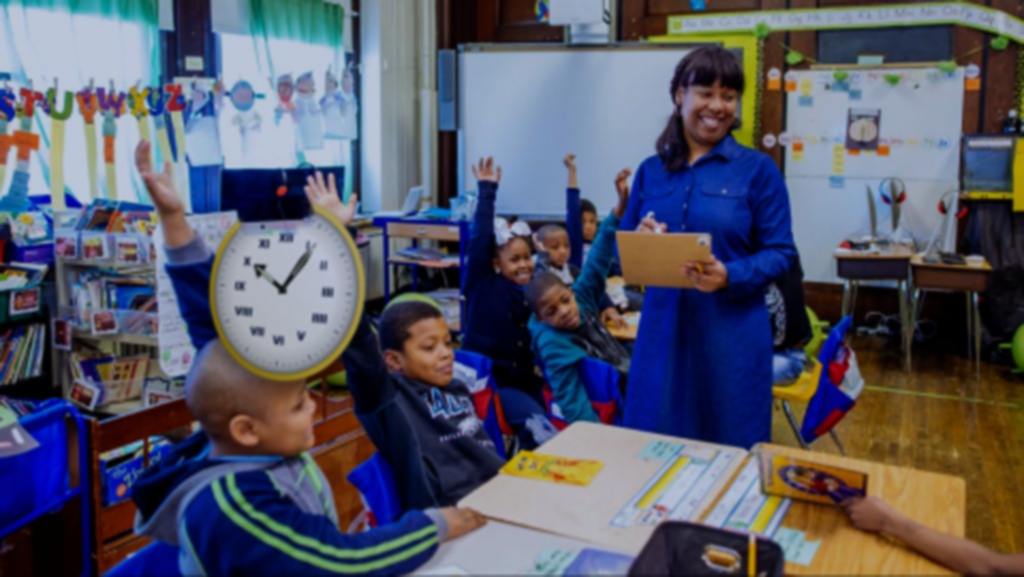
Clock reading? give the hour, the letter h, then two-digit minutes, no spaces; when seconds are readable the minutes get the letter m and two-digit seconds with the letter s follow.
10h06
